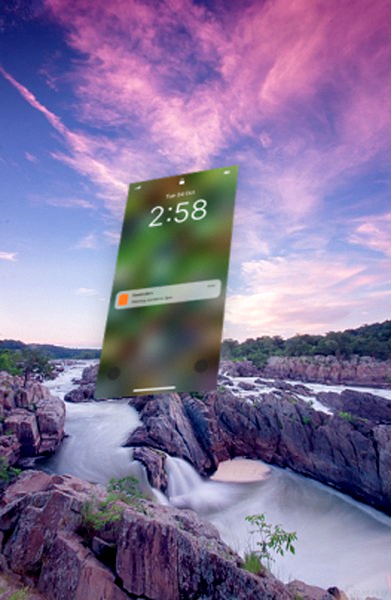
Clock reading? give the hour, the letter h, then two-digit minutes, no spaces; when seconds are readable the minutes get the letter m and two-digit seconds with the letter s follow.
2h58
